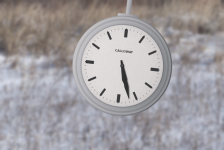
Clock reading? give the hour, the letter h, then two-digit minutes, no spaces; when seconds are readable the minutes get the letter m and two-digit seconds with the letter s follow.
5h27
